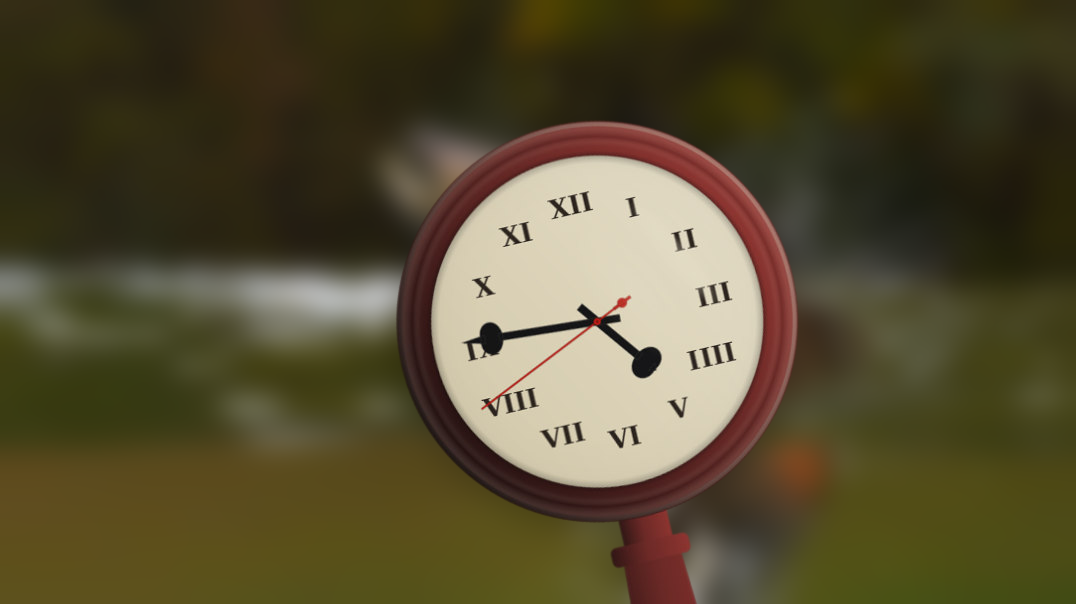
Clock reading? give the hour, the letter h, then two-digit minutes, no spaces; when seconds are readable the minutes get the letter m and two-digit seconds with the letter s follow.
4h45m41s
